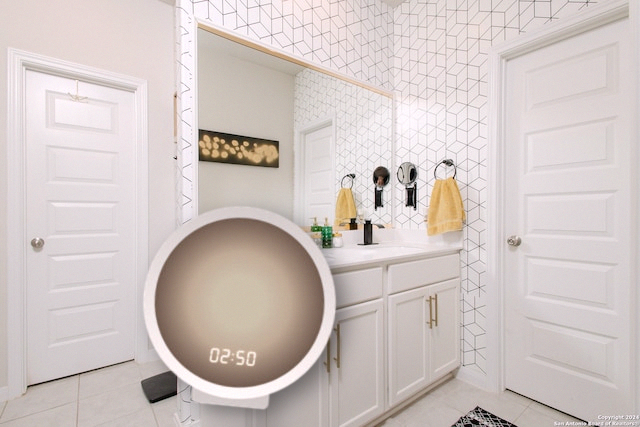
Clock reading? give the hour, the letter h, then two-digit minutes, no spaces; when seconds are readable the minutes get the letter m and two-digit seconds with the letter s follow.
2h50
